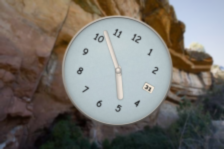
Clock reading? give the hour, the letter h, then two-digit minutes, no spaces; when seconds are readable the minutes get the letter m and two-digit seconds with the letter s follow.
4h52
